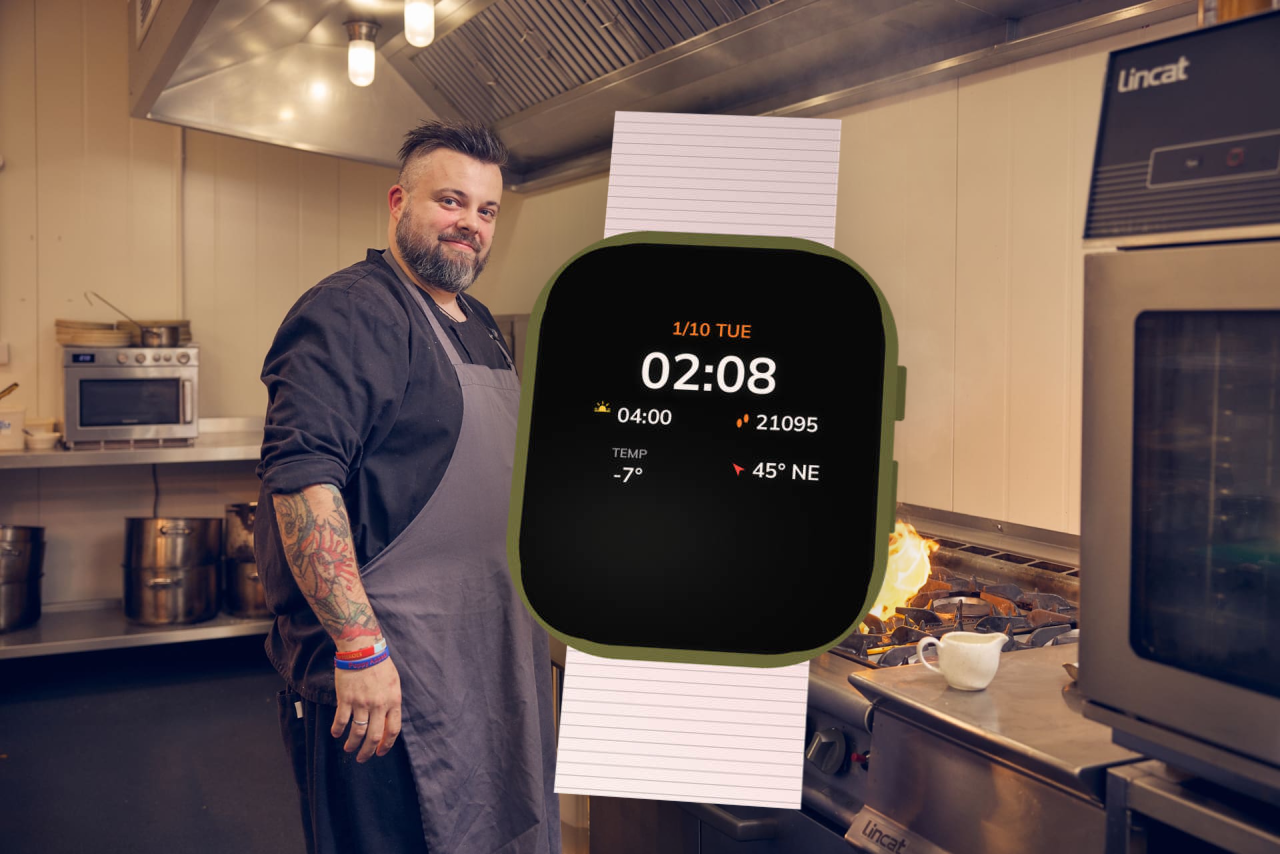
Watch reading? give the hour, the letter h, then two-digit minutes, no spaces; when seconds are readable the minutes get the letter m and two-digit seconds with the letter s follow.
2h08
